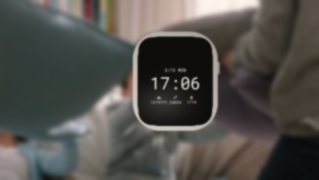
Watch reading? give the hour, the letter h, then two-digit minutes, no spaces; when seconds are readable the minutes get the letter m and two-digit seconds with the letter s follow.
17h06
